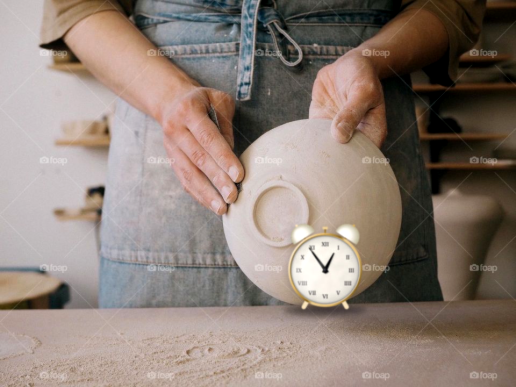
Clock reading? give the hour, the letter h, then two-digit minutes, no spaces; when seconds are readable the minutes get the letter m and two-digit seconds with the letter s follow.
12h54
